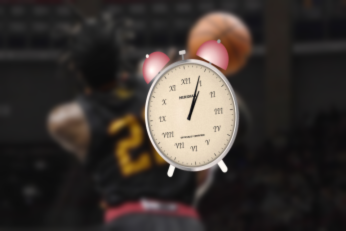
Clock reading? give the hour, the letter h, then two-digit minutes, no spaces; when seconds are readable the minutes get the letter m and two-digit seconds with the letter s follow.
1h04
